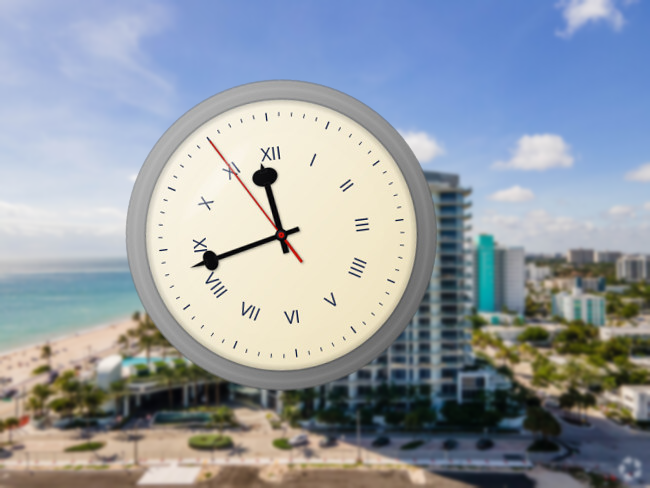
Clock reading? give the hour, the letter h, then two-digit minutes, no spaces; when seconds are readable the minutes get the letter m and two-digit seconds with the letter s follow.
11h42m55s
